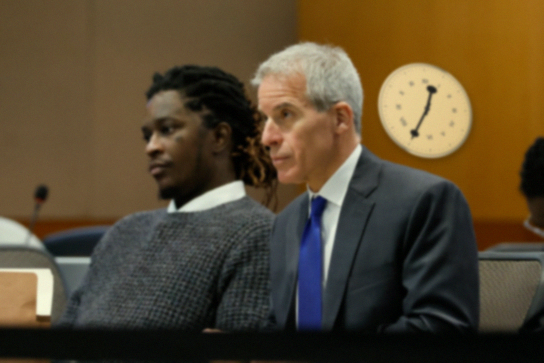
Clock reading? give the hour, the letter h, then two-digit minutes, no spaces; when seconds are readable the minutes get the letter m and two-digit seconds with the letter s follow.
12h35
